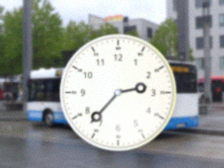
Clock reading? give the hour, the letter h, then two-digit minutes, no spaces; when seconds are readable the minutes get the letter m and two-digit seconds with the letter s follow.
2h37
